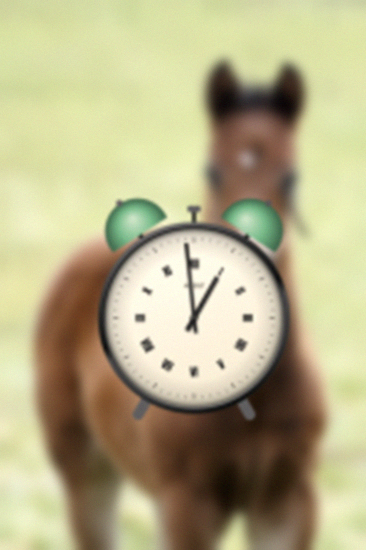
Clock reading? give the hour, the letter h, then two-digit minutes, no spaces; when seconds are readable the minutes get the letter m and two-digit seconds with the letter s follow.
12h59
